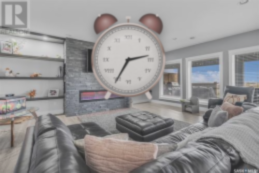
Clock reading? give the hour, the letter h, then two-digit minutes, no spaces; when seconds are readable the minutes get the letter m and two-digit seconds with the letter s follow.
2h35
